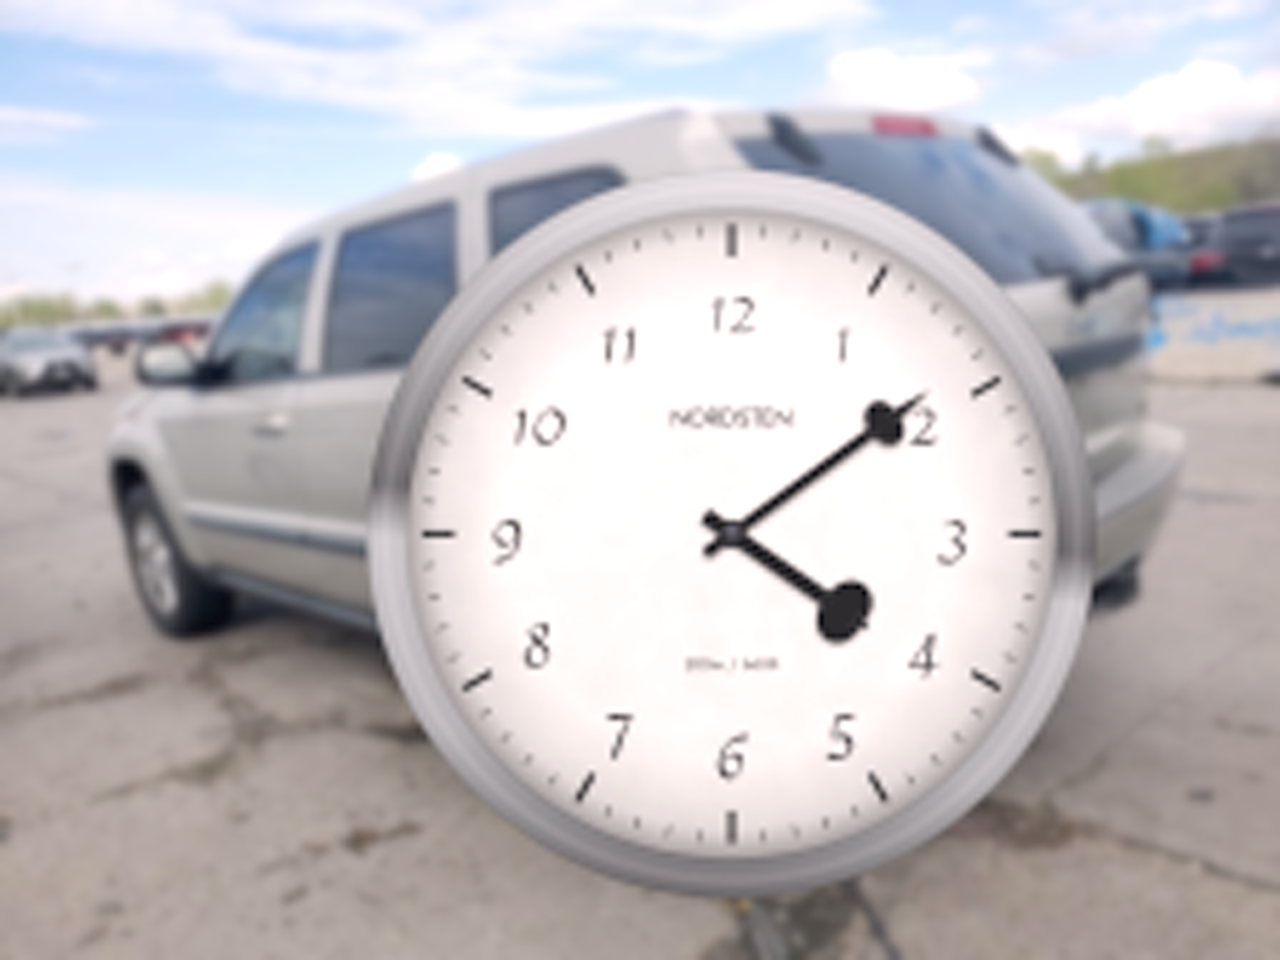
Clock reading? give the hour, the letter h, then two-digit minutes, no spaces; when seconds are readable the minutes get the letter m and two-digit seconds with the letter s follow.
4h09
